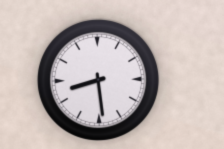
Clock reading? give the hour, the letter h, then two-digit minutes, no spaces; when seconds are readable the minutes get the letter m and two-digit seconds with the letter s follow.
8h29
